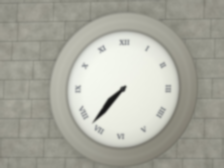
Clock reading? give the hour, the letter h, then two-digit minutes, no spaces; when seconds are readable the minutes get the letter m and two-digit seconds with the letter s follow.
7h37
